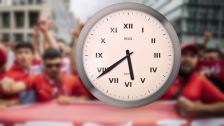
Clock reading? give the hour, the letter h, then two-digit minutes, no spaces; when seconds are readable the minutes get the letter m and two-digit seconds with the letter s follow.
5h39
